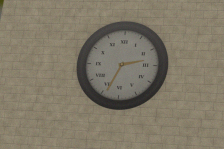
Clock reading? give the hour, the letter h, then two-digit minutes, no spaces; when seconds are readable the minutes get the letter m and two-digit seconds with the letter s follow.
2h34
